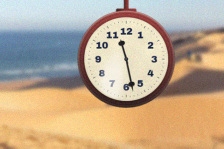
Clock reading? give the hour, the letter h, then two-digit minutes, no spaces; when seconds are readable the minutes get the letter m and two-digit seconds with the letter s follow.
11h28
